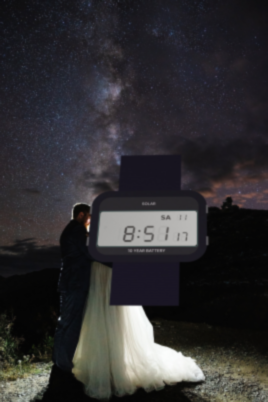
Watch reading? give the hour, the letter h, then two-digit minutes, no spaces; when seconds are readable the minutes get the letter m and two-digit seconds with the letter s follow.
8h51m17s
